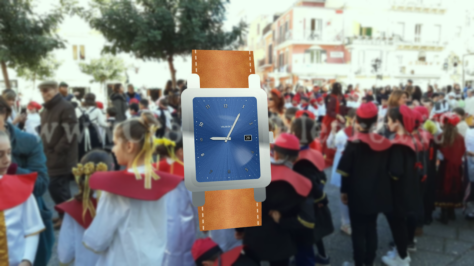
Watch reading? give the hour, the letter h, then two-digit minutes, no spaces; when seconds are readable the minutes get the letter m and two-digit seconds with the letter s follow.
9h05
